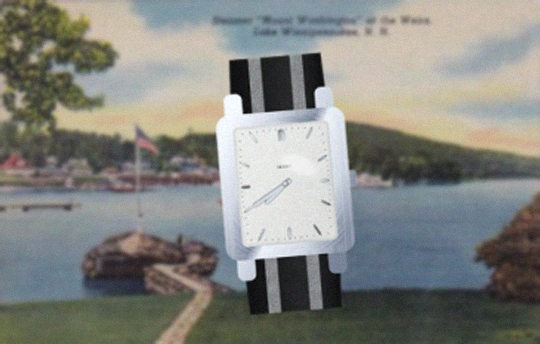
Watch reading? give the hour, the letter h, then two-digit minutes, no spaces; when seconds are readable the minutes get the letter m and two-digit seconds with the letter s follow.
7h40
